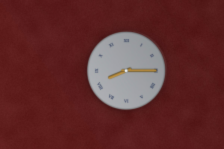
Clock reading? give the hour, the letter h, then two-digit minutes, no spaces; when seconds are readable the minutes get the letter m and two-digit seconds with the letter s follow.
8h15
